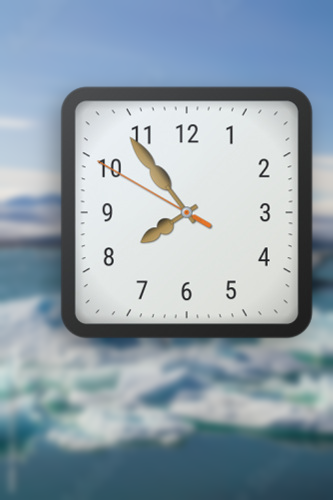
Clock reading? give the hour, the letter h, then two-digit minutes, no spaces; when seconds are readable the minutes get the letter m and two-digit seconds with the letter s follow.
7h53m50s
